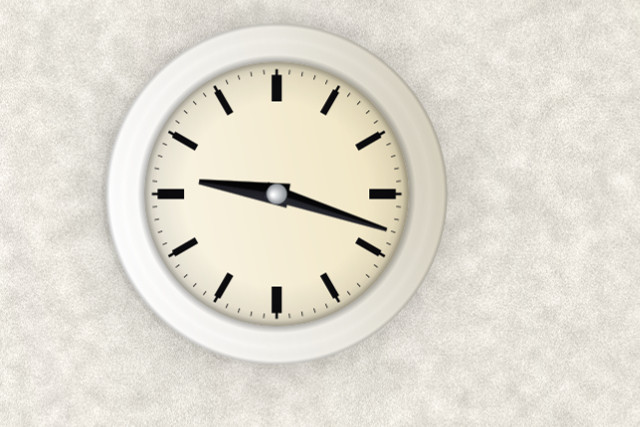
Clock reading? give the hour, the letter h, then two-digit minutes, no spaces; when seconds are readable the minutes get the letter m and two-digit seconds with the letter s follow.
9h18
